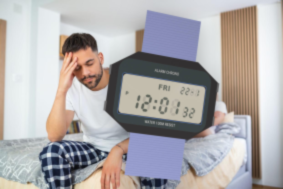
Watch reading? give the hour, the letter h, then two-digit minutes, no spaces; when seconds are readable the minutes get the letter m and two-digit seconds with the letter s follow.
12h01m32s
